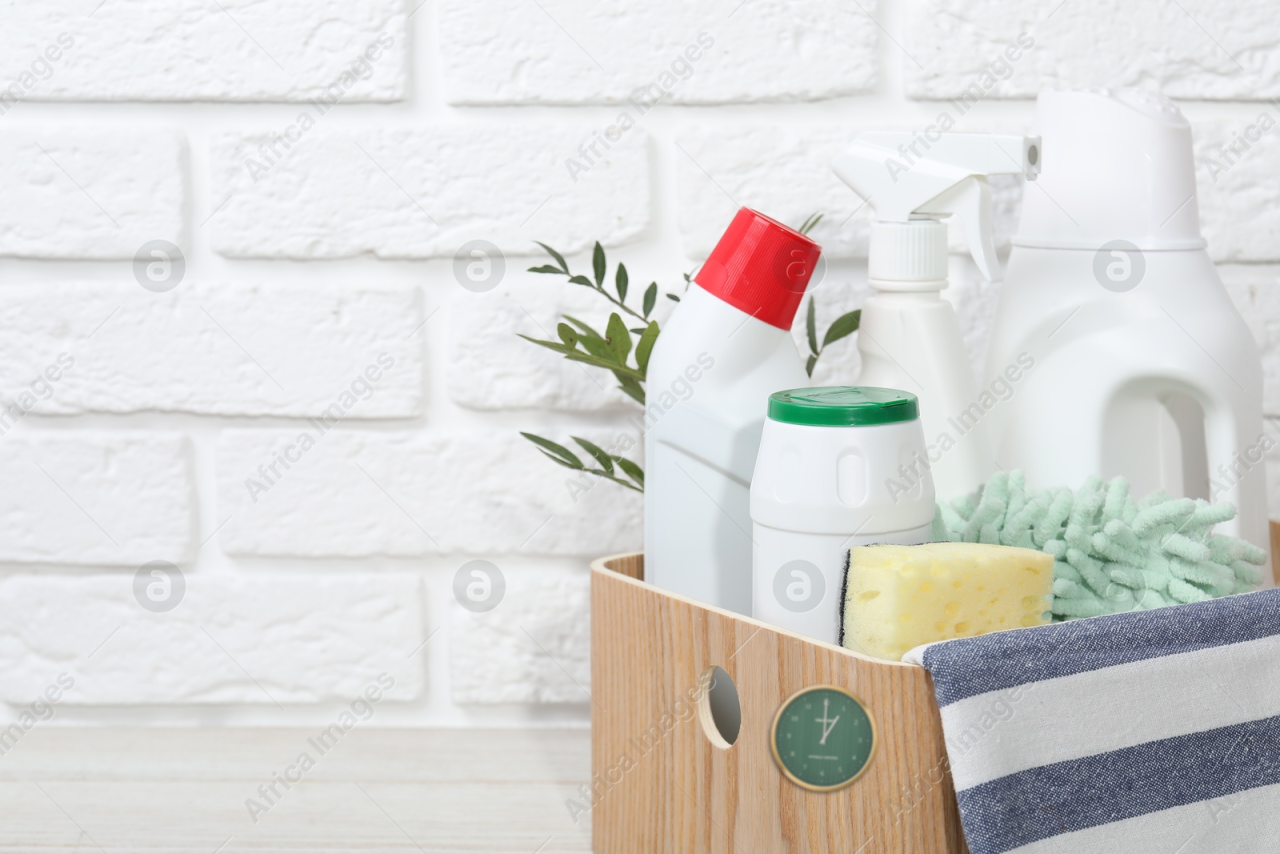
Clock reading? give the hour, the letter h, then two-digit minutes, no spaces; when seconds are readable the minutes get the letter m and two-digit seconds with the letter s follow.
1h00
